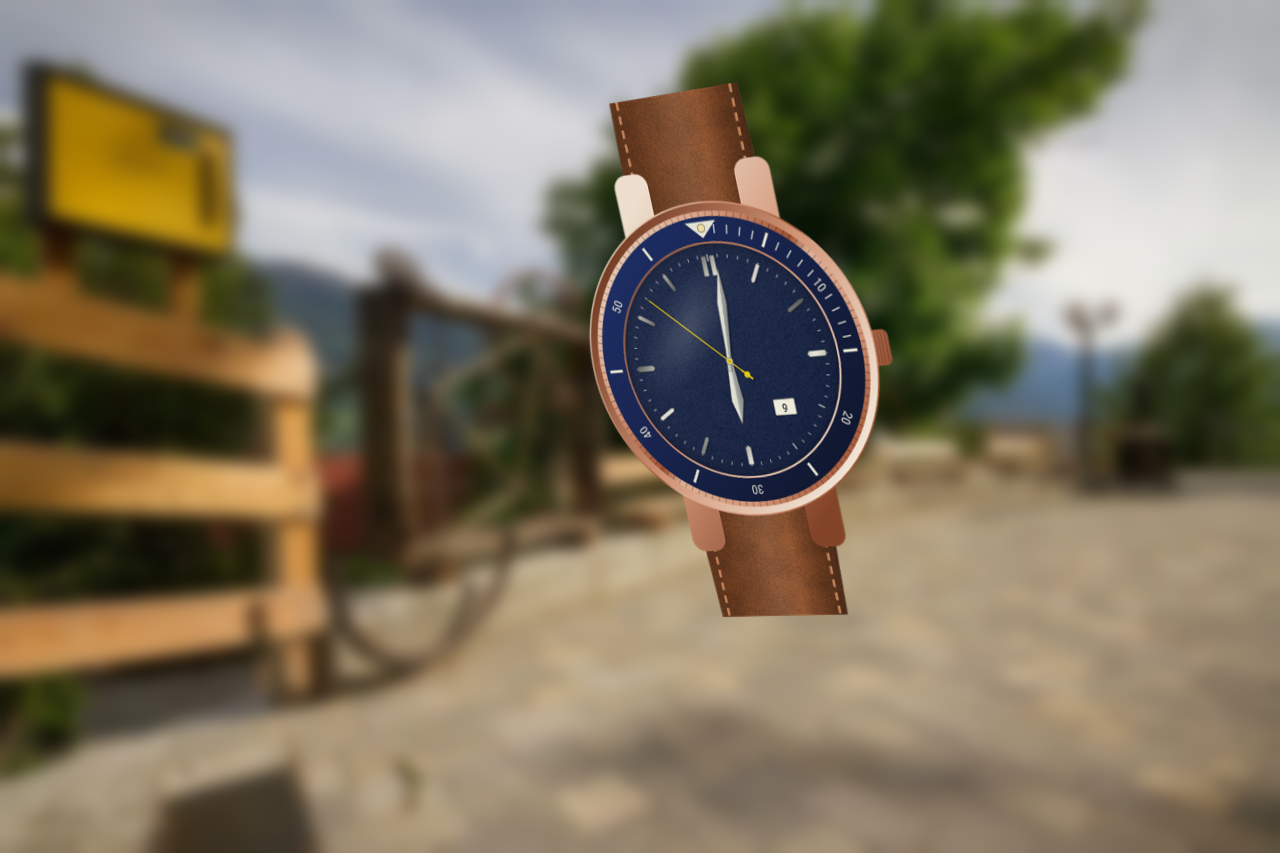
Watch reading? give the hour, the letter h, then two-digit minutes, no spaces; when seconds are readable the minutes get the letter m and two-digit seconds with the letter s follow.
6h00m52s
